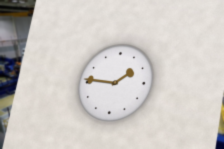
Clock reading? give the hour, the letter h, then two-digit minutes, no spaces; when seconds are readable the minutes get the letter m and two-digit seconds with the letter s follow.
1h46
